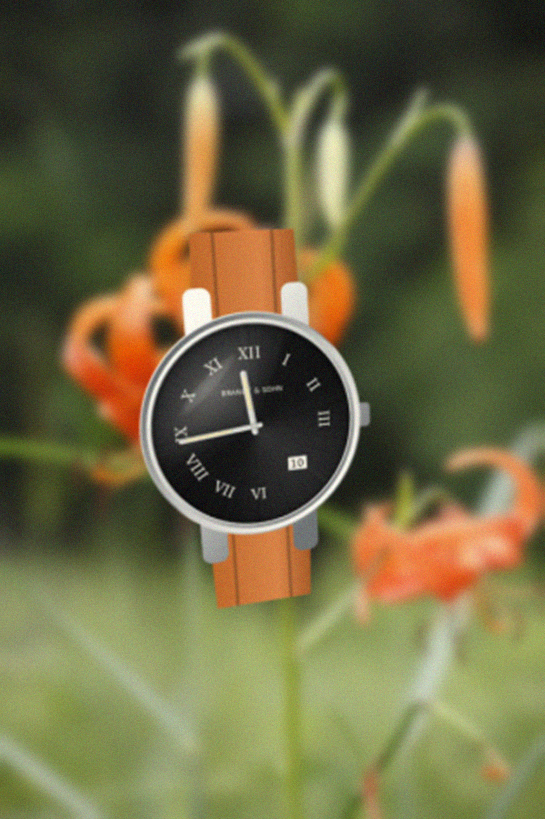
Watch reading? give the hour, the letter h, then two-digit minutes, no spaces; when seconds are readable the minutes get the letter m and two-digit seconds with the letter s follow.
11h44
